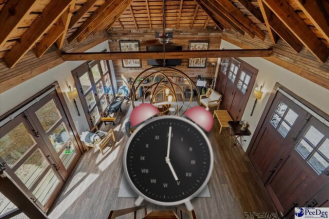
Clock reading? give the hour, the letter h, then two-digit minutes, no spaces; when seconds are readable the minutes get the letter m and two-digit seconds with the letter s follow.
5h00
